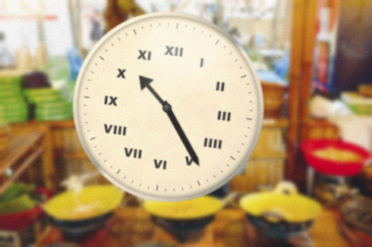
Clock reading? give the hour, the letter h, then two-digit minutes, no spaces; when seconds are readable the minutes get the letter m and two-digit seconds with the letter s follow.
10h24
